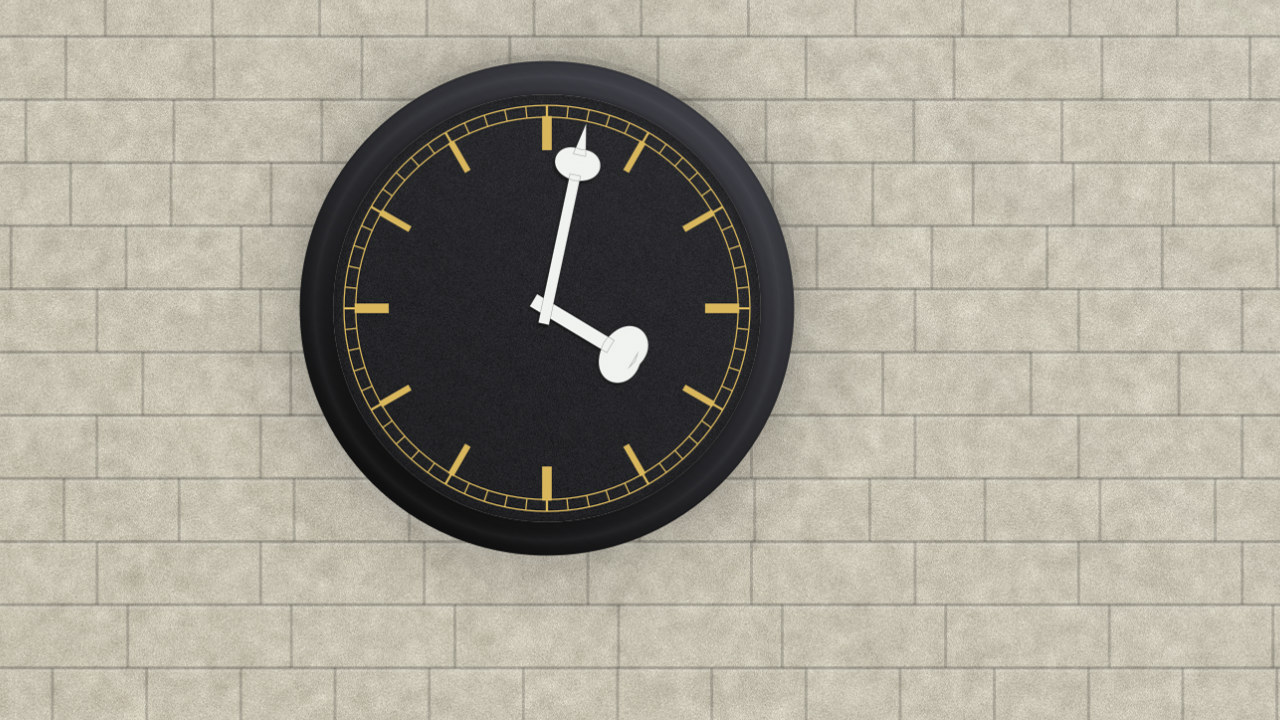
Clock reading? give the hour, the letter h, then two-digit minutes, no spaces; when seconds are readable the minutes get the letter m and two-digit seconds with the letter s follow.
4h02
